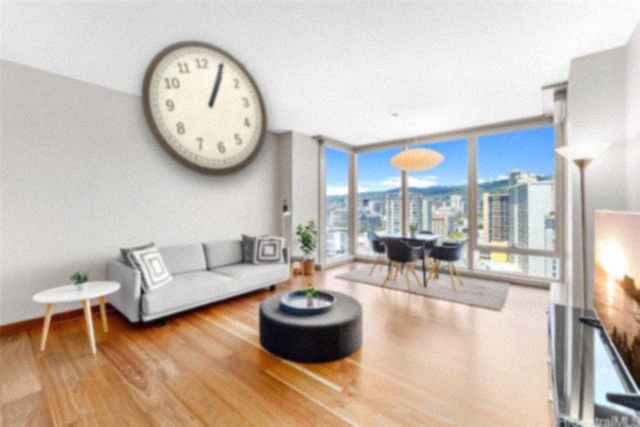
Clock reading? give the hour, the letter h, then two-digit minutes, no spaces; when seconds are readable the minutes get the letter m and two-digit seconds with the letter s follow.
1h05
